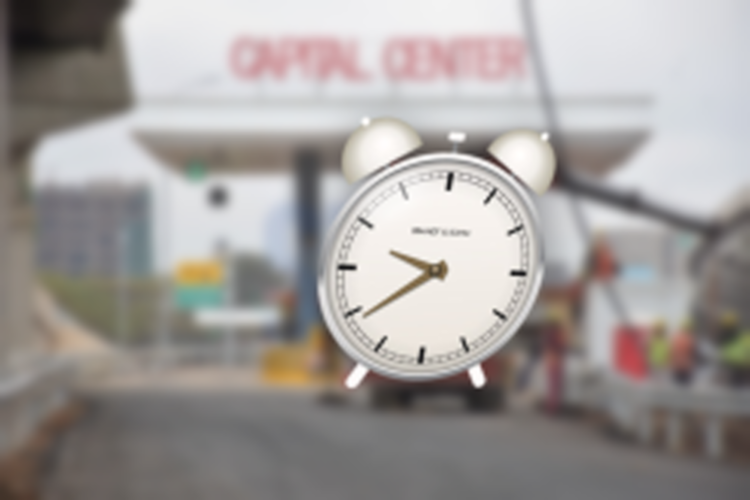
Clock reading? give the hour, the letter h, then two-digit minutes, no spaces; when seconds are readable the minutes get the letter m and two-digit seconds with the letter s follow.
9h39
